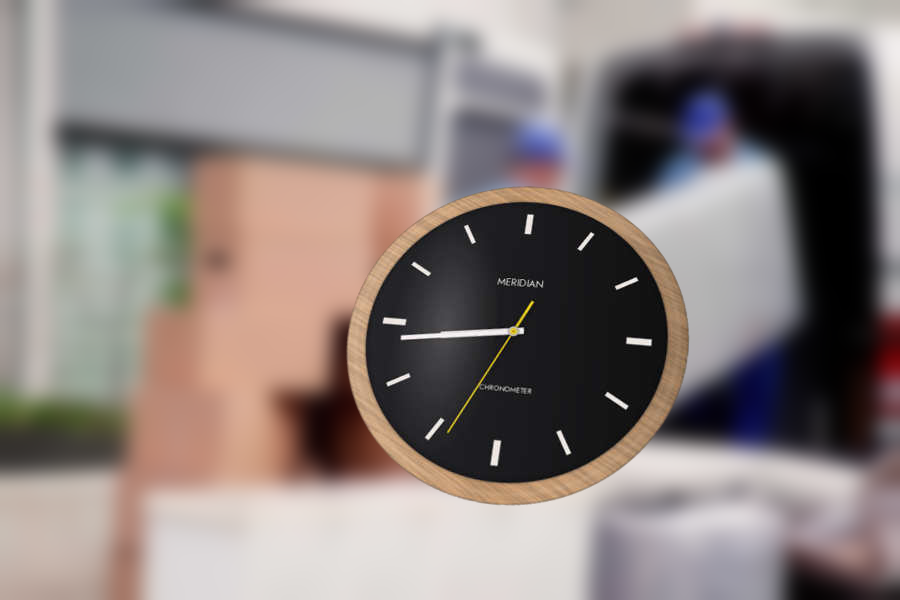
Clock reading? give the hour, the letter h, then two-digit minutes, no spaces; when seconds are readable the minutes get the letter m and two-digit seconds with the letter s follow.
8h43m34s
